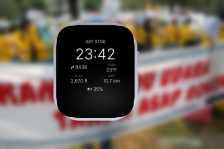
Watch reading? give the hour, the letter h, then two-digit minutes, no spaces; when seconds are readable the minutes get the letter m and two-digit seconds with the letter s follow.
23h42
